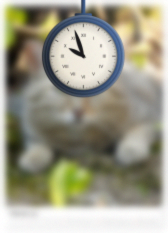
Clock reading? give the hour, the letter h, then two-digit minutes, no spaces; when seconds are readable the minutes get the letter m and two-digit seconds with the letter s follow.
9h57
